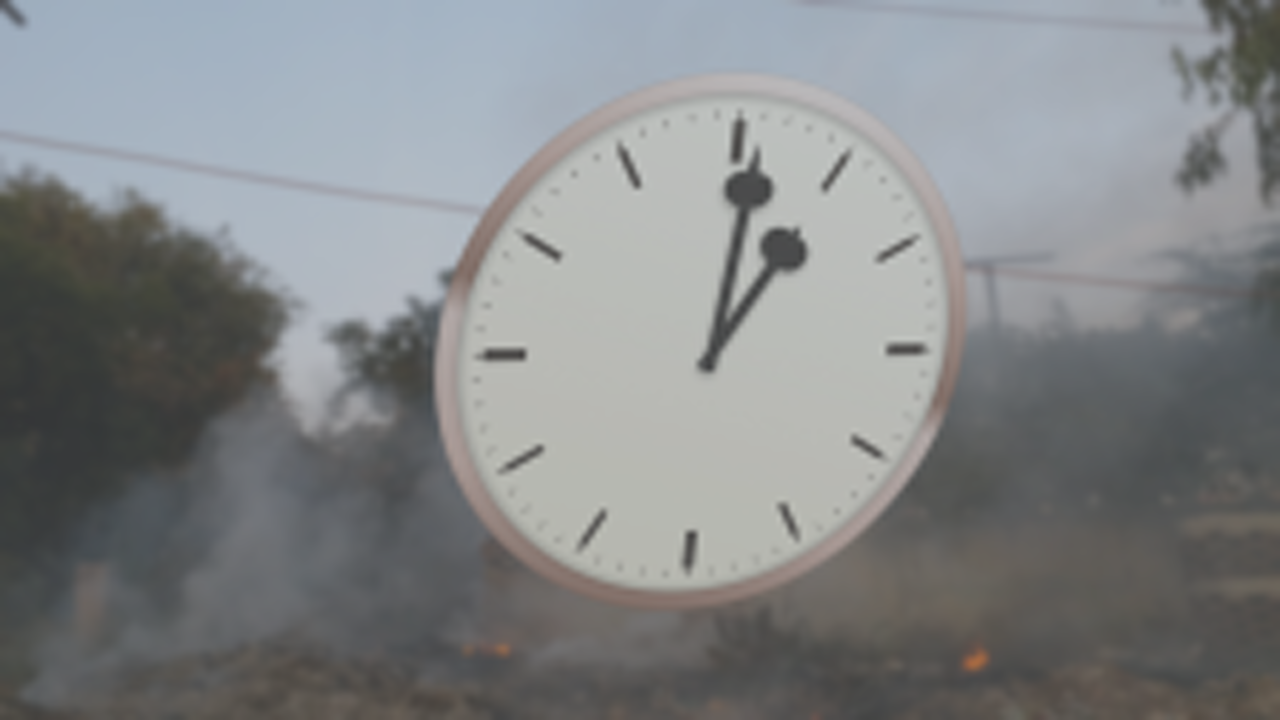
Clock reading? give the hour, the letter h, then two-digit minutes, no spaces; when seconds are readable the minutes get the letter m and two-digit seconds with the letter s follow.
1h01
